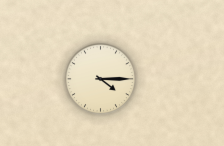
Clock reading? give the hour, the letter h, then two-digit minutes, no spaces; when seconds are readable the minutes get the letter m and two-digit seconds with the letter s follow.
4h15
